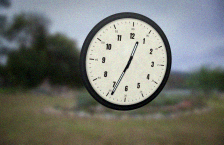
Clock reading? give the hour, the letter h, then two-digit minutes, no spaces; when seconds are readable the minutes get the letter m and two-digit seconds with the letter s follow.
12h34
